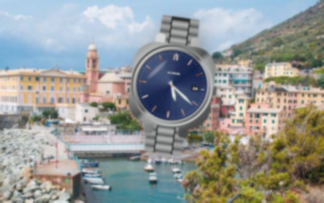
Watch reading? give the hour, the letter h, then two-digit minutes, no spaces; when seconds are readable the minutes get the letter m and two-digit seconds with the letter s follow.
5h21
